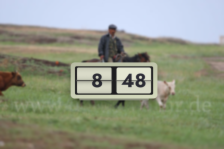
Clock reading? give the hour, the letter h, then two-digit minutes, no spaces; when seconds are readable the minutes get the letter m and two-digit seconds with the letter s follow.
8h48
